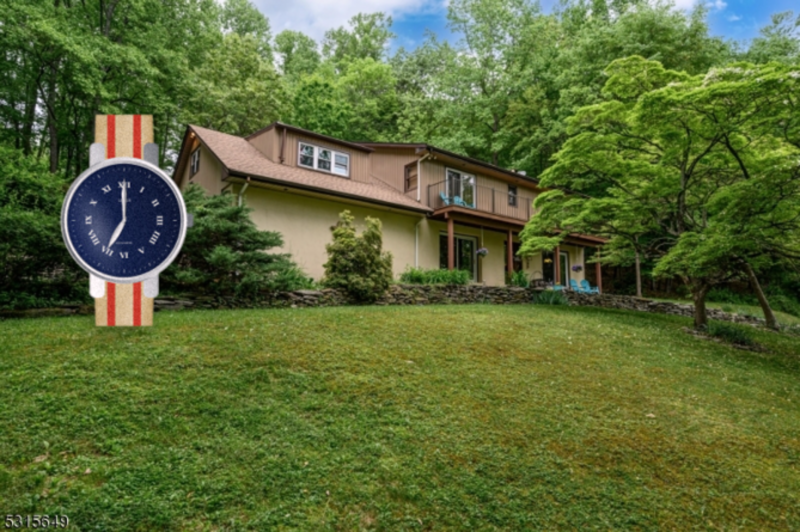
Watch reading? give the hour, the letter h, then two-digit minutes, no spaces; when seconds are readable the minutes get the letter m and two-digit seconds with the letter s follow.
7h00
